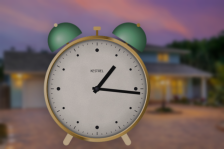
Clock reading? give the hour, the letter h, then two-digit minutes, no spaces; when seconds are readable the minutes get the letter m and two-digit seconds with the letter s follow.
1h16
